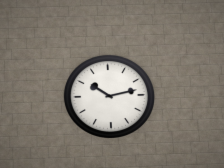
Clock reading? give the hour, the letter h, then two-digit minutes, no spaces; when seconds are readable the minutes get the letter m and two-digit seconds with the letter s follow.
10h13
